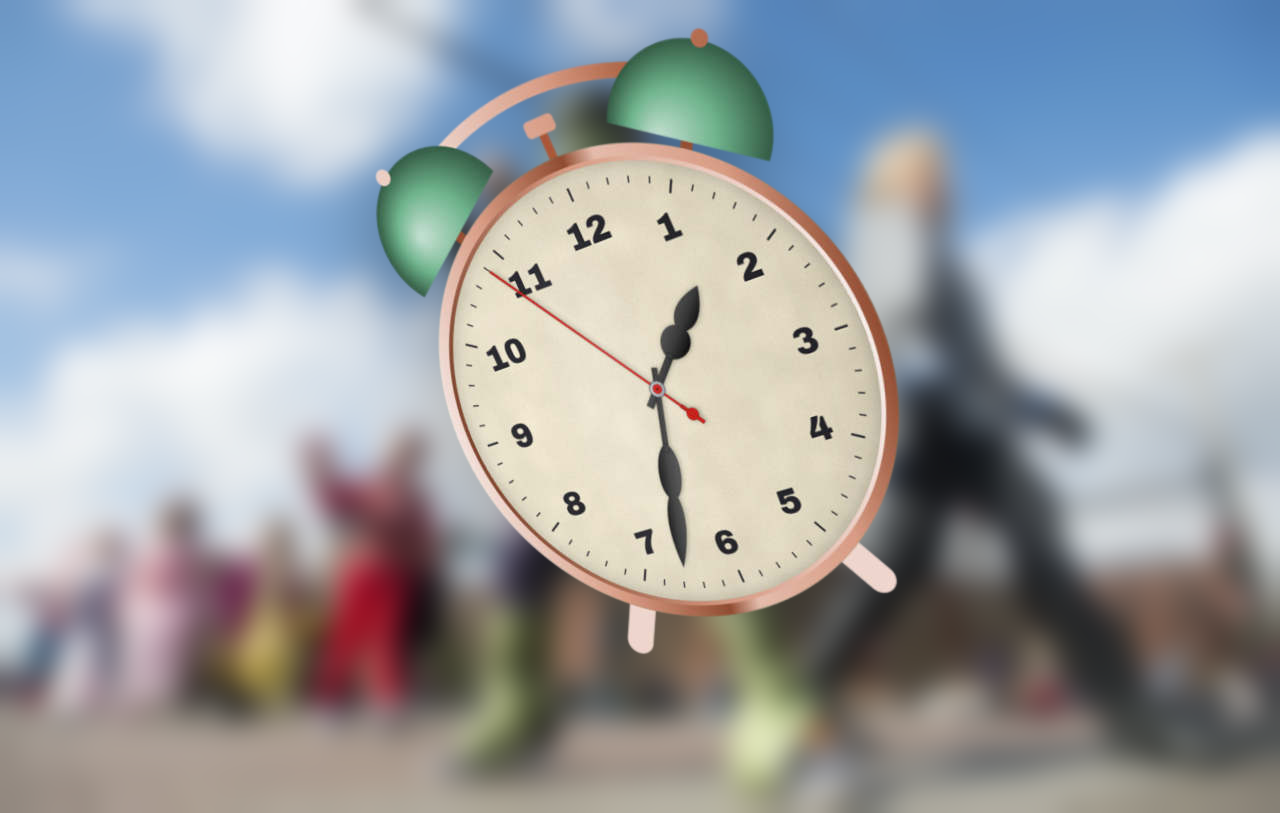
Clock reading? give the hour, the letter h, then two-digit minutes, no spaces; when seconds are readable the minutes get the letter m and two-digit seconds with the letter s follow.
1h32m54s
